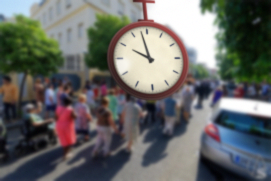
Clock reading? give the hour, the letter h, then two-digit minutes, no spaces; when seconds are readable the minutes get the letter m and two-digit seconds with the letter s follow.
9h58
